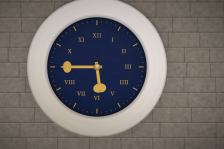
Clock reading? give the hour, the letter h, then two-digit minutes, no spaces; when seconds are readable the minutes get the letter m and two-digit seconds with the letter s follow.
5h45
